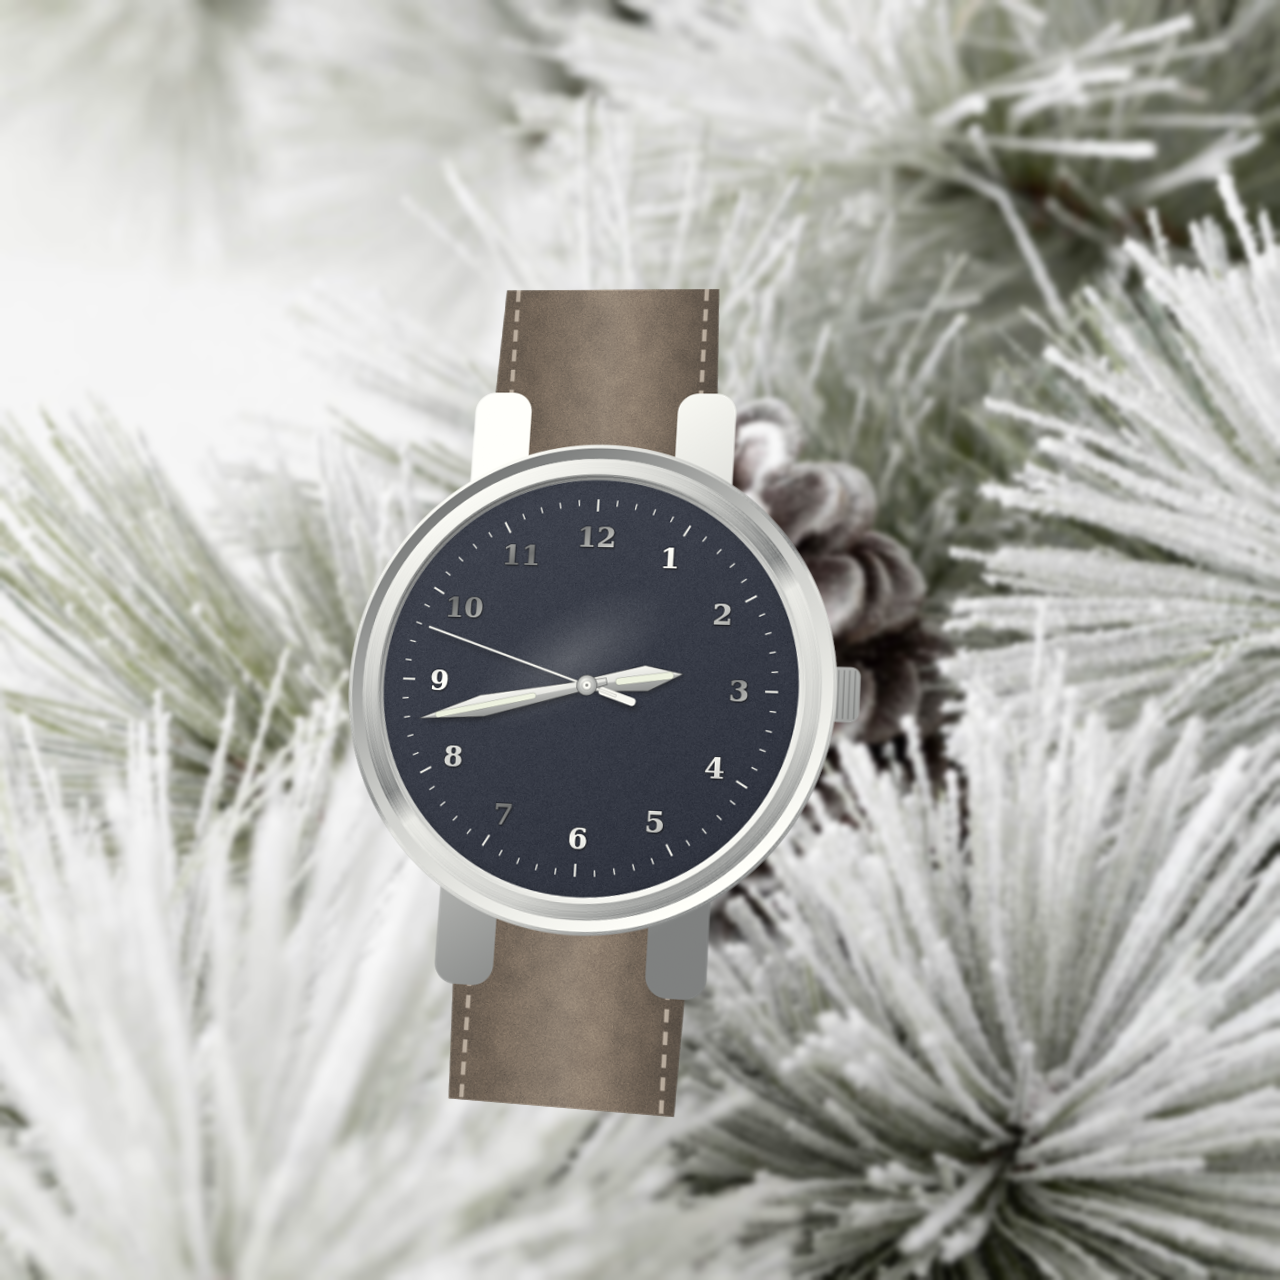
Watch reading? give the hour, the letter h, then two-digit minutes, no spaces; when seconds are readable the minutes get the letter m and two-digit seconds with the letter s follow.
2h42m48s
